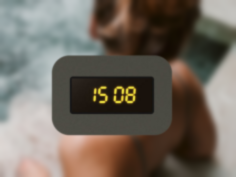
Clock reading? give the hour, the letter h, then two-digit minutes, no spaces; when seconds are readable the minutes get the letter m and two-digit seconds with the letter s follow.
15h08
